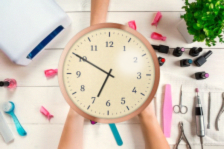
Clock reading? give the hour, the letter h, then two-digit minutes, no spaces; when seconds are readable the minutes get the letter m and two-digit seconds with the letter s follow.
6h50
